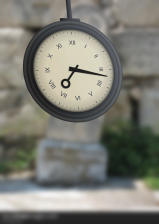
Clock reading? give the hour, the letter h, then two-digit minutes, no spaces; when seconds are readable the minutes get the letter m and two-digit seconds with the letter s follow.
7h17
